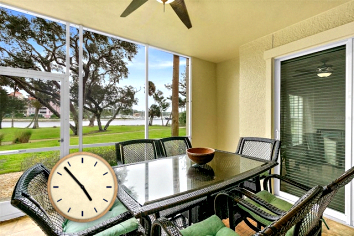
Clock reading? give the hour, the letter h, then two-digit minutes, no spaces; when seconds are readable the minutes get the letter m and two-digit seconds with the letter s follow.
4h53
